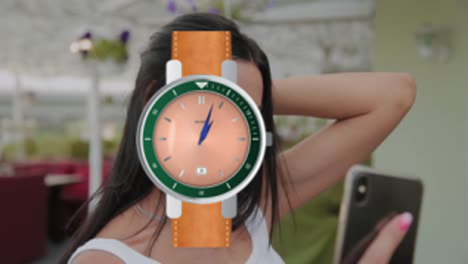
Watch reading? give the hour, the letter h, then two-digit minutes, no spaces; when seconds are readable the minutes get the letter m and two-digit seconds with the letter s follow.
1h03
